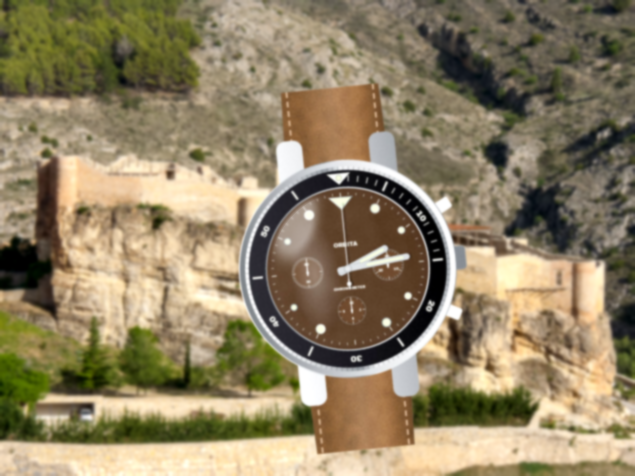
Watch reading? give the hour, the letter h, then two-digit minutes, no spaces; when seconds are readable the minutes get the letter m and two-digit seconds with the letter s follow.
2h14
